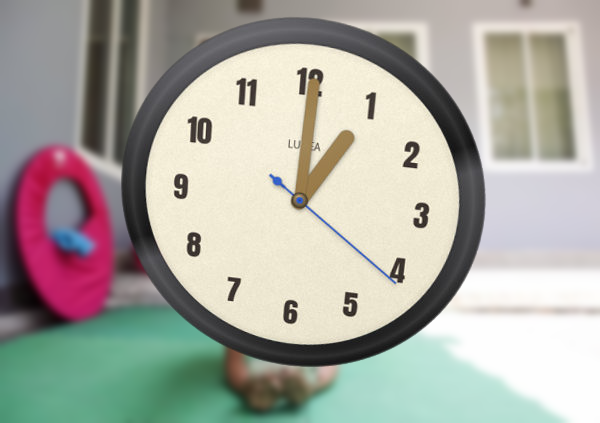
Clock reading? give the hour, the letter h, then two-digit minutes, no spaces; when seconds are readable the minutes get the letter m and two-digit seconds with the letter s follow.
1h00m21s
